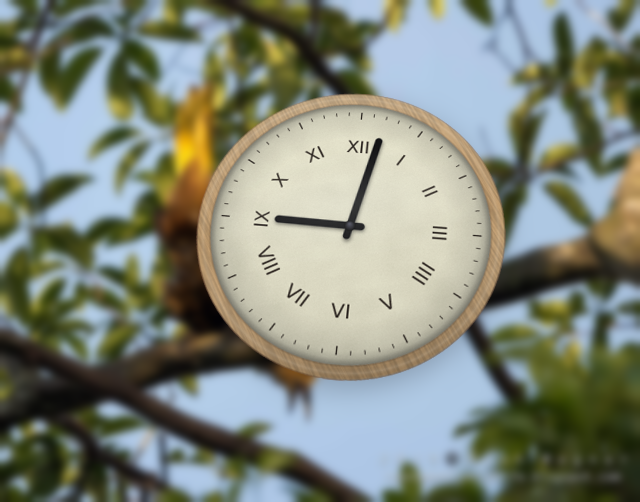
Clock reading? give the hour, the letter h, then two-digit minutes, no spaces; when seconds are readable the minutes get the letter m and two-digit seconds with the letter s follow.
9h02
